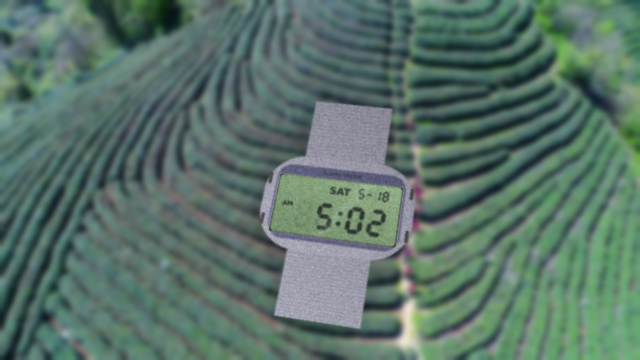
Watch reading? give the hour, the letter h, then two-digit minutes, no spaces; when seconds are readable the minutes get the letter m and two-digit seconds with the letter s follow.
5h02
